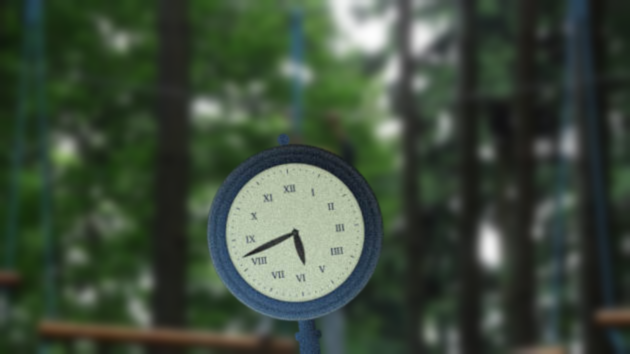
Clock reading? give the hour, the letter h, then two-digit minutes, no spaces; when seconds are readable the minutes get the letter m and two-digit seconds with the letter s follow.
5h42
